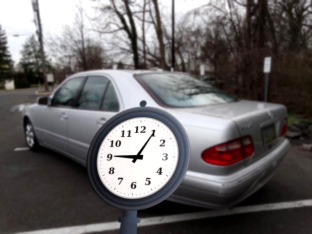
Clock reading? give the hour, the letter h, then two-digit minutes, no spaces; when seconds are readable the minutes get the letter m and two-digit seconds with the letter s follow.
9h05
